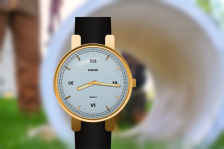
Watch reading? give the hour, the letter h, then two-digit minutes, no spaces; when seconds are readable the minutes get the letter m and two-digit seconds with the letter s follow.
8h16
